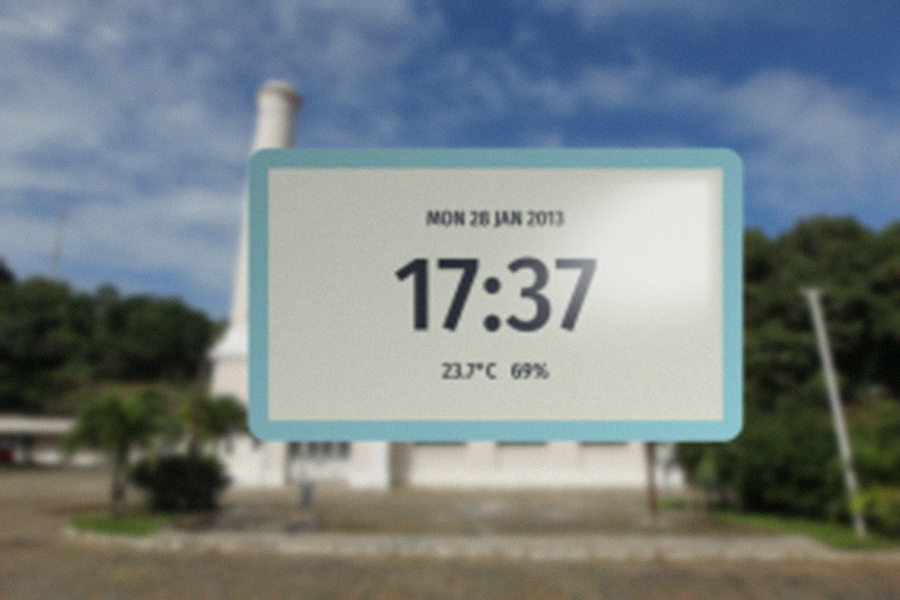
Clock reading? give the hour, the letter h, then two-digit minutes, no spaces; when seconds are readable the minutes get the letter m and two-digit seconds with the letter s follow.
17h37
